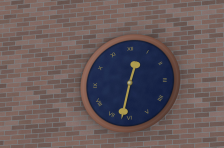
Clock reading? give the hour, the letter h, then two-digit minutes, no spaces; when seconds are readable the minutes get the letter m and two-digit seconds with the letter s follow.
12h32
